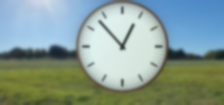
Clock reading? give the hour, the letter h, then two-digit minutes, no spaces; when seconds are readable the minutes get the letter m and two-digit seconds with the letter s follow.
12h53
